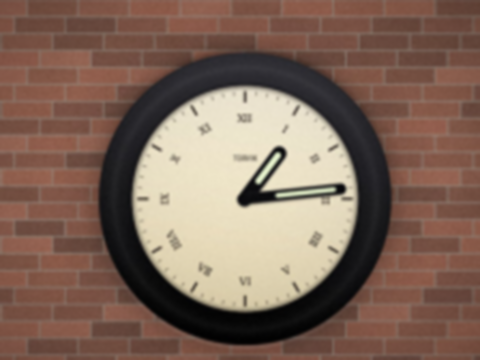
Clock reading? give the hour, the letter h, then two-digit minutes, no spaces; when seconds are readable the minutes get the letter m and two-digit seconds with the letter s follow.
1h14
